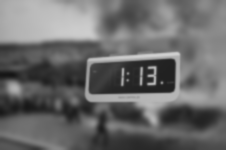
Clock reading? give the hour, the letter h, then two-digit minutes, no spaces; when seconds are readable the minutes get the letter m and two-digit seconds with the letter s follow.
1h13
